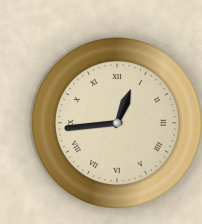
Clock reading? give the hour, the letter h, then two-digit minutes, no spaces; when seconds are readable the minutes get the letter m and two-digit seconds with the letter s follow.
12h44
